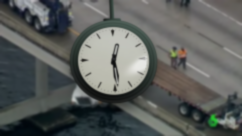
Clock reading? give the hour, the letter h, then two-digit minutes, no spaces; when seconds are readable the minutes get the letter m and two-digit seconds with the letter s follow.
12h29
